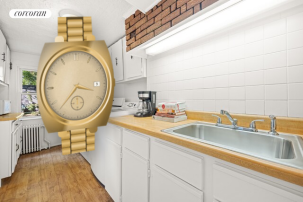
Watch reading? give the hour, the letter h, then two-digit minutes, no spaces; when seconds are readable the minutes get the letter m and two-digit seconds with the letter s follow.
3h37
